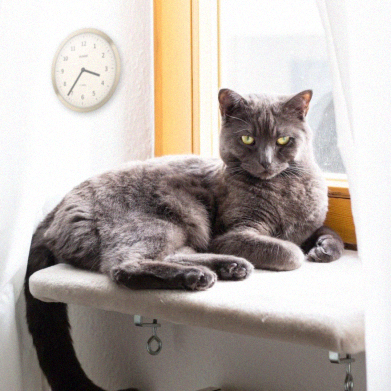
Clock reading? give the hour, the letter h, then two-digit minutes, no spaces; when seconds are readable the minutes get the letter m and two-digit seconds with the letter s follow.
3h36
